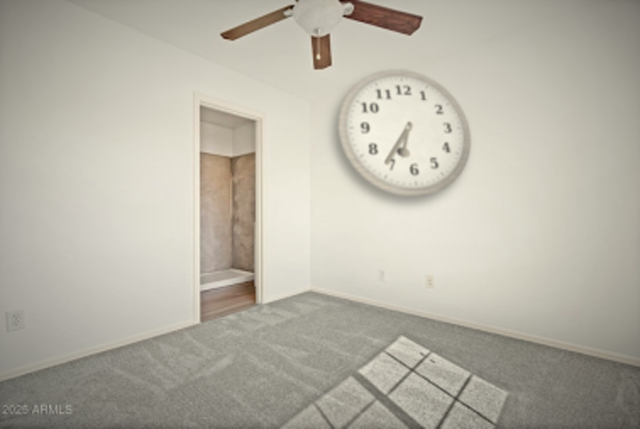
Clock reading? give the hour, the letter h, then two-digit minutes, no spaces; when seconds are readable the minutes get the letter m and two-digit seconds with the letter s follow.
6h36
